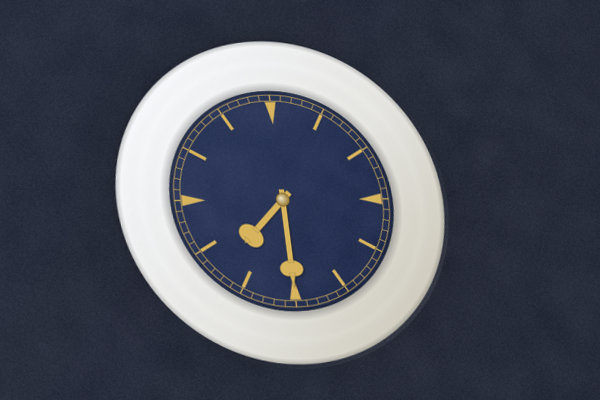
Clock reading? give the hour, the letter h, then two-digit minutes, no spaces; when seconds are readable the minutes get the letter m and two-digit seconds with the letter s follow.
7h30
